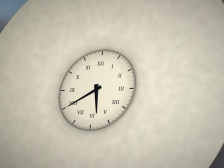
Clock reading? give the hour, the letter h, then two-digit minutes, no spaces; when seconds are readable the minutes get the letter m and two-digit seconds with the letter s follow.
5h40
